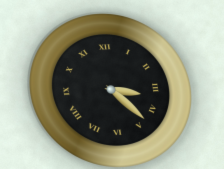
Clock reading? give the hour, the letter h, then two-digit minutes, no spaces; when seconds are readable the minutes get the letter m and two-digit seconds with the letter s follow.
3h23
